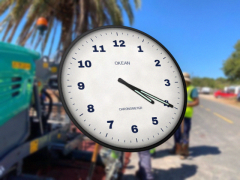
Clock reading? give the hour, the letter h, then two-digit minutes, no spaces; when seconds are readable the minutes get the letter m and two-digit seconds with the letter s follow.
4h20
